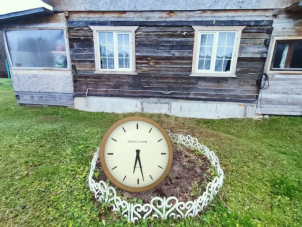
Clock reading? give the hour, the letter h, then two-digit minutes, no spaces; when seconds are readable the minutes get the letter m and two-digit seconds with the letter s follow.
6h28
